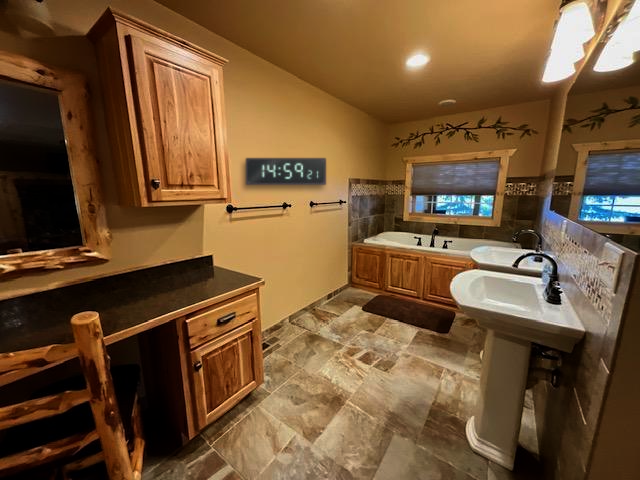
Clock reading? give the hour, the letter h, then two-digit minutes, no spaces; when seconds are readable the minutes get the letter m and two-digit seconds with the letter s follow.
14h59
